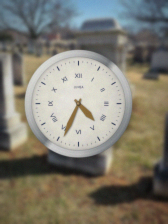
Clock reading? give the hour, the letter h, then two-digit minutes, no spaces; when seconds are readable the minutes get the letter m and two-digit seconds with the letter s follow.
4h34
